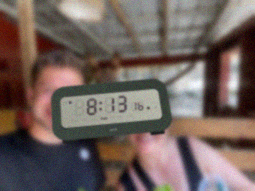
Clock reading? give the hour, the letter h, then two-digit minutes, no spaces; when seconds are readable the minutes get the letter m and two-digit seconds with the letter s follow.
8h13
